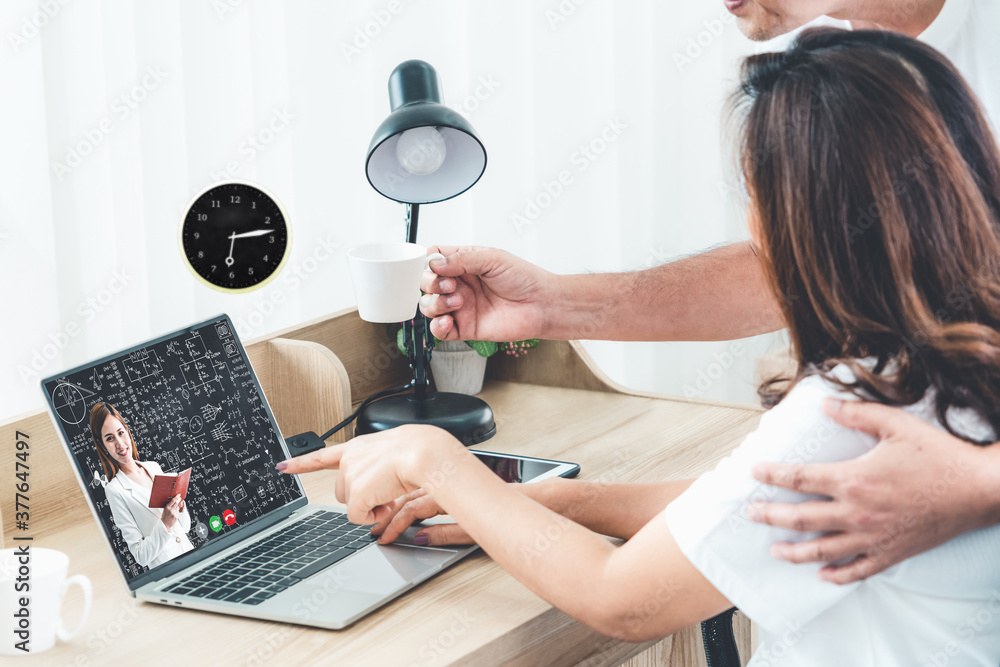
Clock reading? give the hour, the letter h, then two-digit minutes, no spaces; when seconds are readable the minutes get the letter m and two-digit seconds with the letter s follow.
6h13
